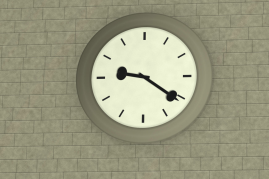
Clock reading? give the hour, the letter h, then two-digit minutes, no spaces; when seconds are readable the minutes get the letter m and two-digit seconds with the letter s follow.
9h21
